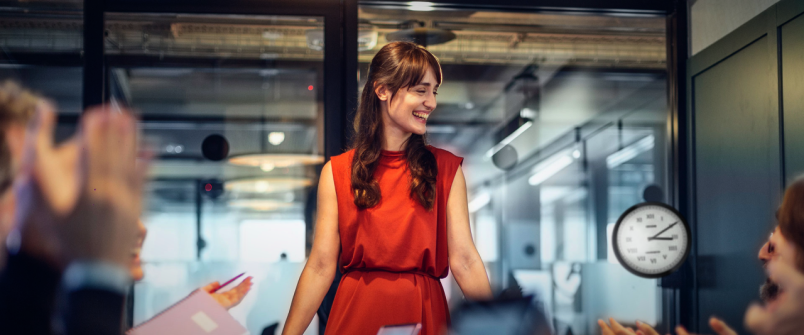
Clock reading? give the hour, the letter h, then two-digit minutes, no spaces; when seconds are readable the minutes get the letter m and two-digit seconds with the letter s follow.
3h10
